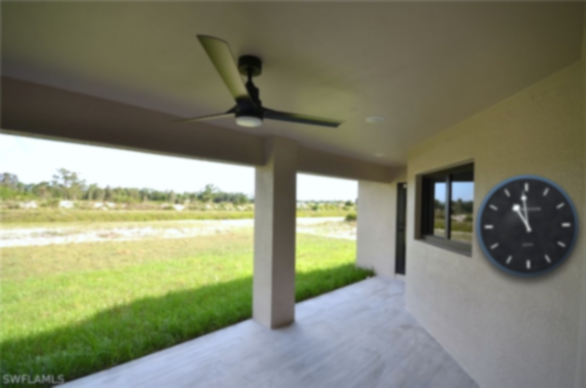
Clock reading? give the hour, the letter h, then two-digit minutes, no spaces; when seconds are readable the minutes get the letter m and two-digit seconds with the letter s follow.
10h59
